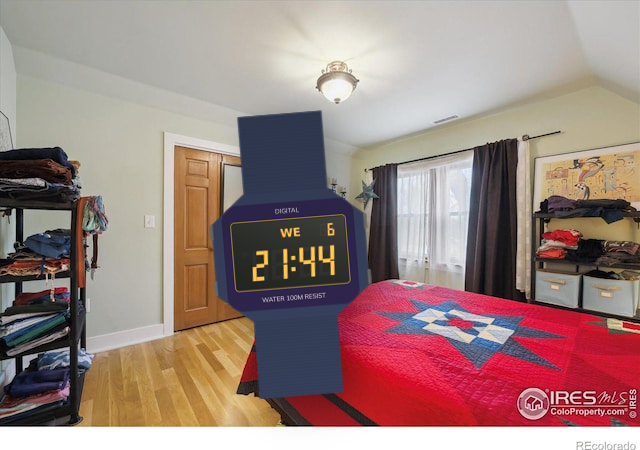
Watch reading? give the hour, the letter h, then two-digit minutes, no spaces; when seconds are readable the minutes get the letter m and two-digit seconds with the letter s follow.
21h44
